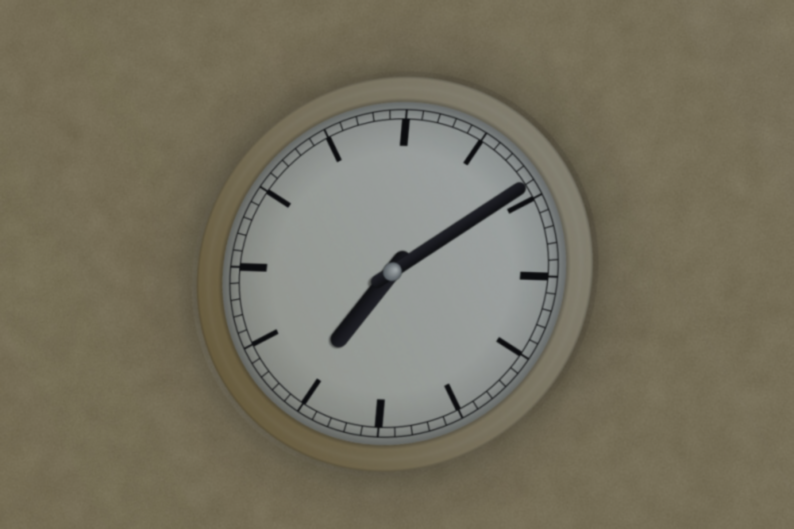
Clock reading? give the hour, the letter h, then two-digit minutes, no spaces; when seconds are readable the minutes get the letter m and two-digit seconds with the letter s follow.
7h09
